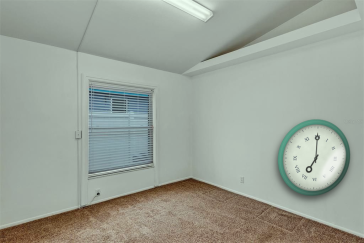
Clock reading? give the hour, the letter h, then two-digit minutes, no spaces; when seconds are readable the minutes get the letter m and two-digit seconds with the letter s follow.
7h00
